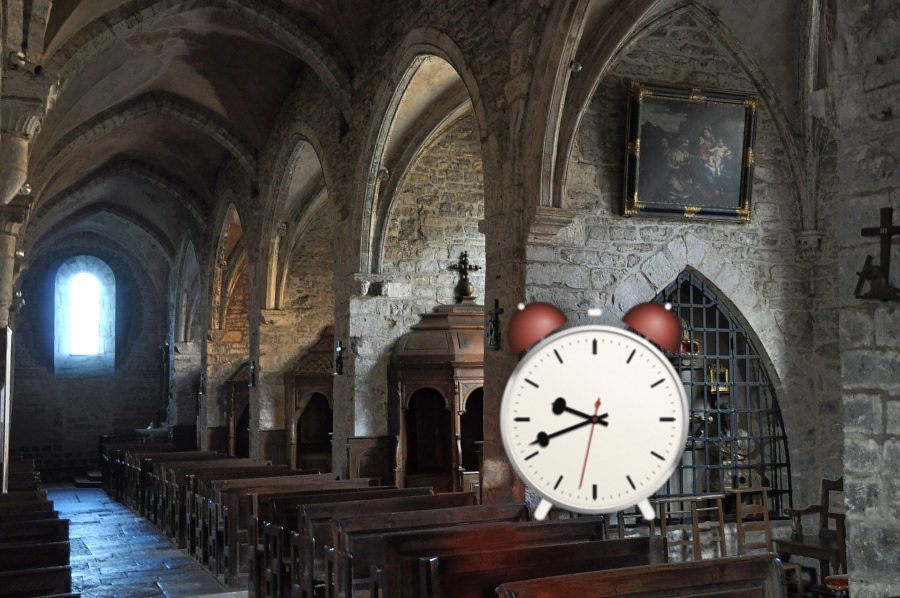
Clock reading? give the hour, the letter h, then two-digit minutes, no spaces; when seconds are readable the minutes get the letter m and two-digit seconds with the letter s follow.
9h41m32s
